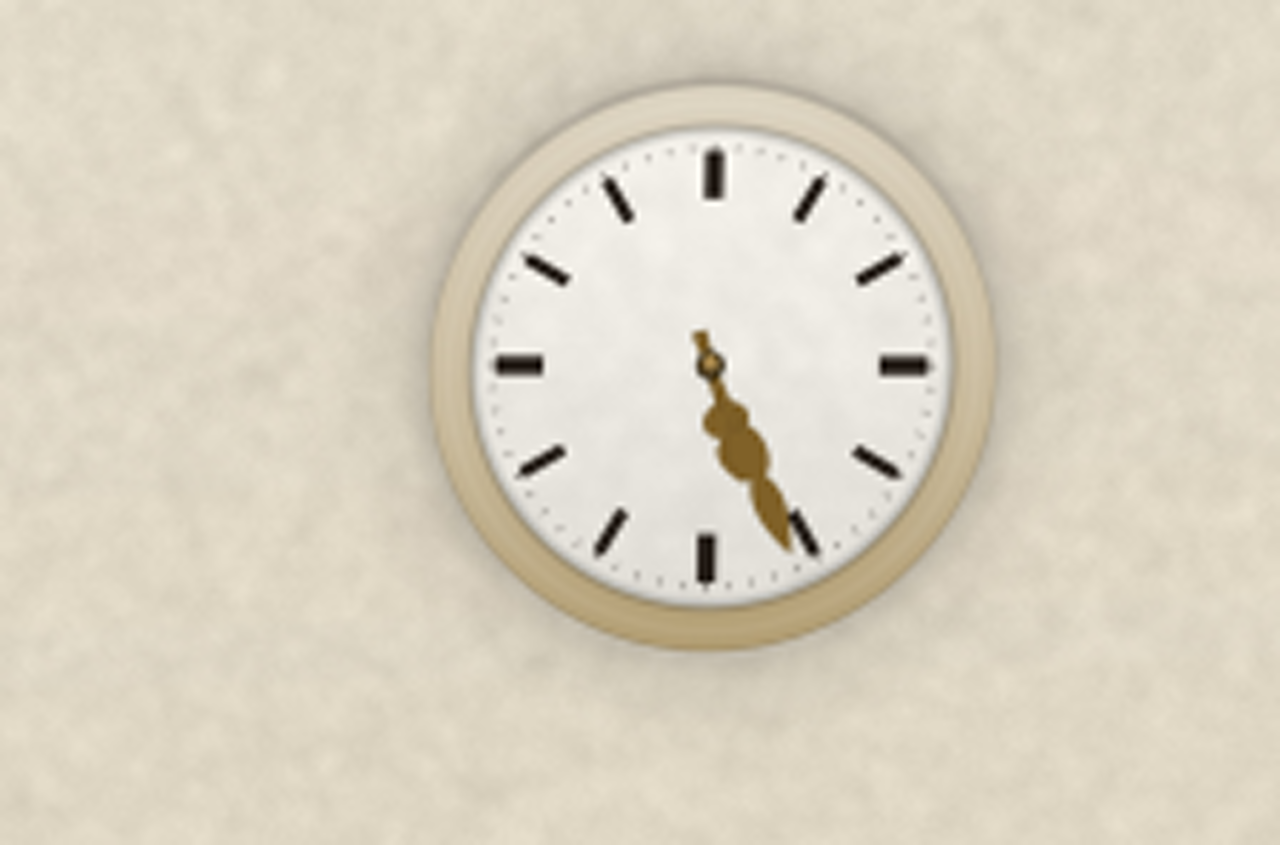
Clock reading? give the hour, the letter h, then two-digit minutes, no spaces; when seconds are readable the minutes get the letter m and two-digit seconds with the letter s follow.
5h26
